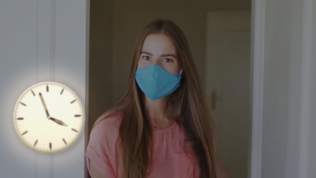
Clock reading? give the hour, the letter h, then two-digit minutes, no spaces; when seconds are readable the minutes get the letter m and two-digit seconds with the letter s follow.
3h57
